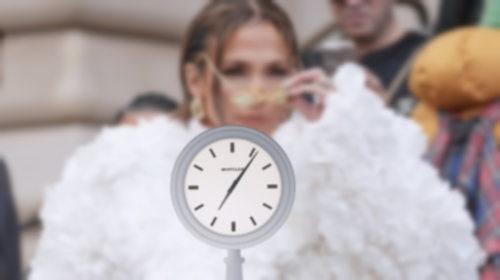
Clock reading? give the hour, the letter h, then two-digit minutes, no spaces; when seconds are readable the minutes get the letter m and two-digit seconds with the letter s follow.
7h06
